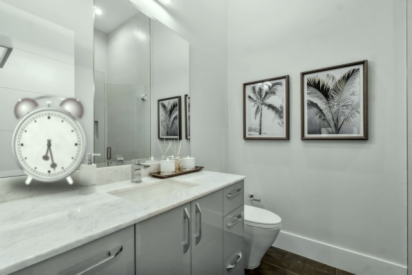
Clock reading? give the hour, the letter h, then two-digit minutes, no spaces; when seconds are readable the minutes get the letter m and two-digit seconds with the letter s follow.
6h28
